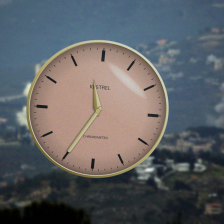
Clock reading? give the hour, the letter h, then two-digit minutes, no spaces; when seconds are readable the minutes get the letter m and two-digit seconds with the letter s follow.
11h35
